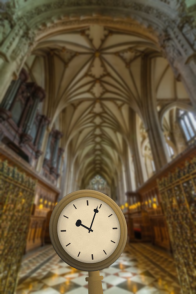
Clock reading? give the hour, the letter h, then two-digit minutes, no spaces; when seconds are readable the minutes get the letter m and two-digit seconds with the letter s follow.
10h04
